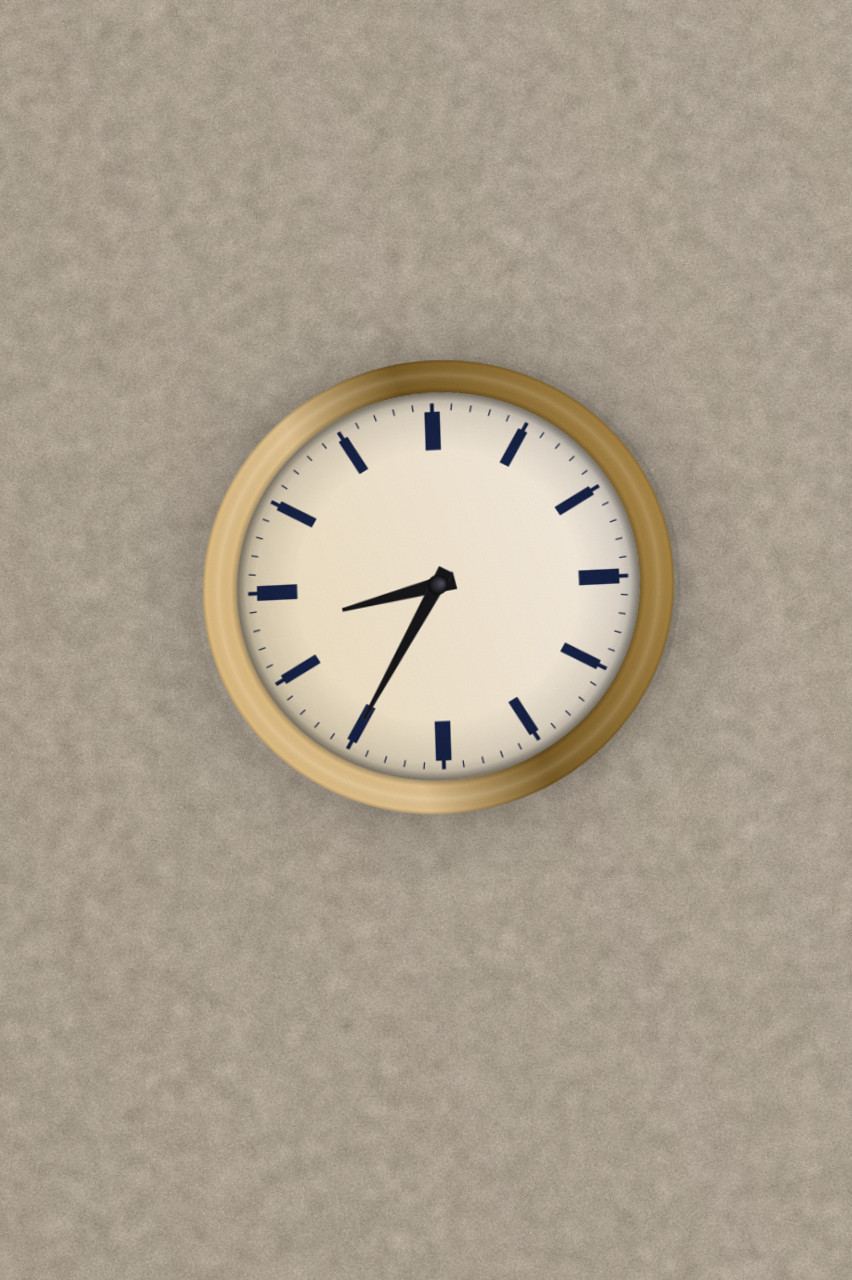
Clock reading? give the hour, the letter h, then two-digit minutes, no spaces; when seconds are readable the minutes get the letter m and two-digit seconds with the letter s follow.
8h35
